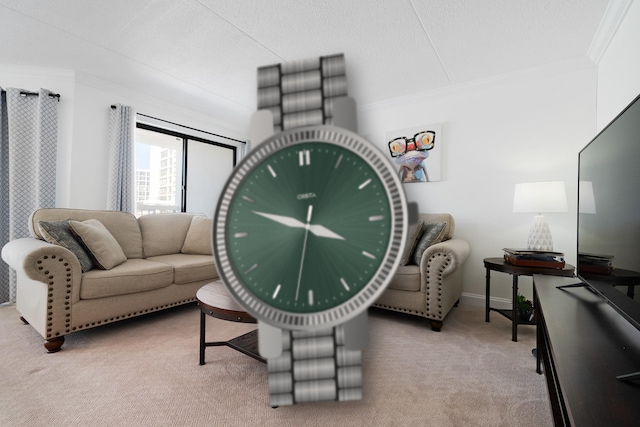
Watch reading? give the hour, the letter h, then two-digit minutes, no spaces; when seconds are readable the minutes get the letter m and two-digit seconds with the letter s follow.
3h48m32s
